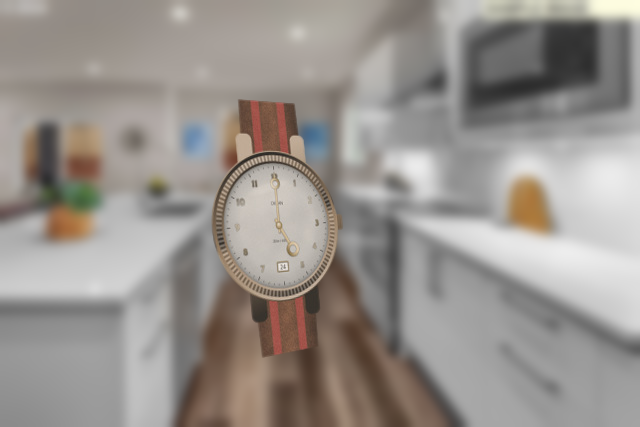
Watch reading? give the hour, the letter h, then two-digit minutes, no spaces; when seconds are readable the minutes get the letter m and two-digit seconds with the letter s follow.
5h00
